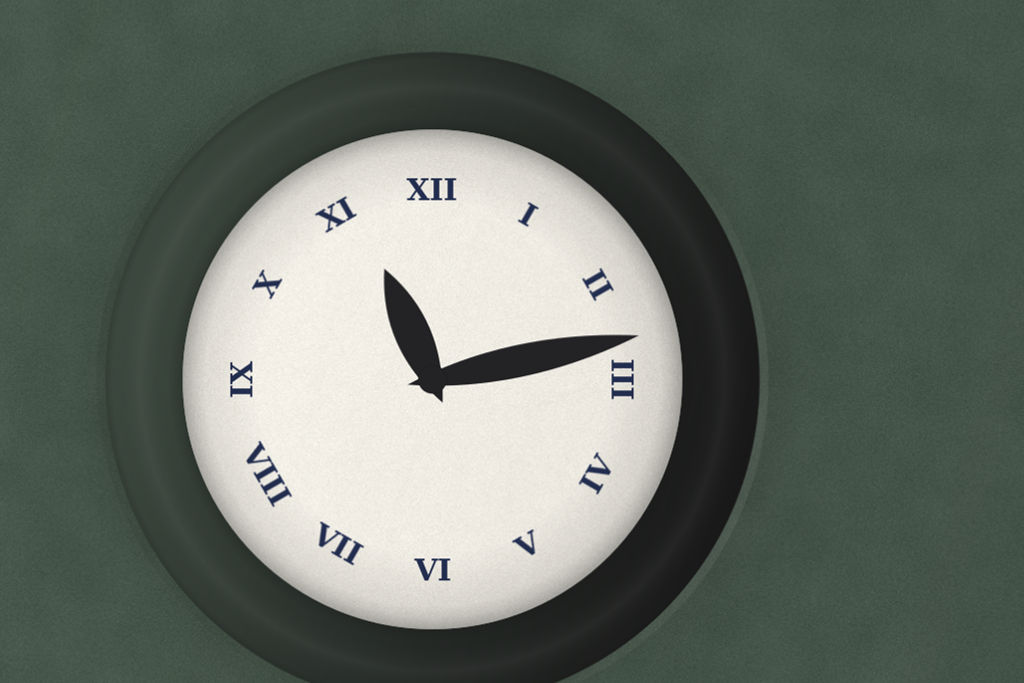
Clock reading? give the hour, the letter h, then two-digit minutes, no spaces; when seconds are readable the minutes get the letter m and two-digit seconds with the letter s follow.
11h13
